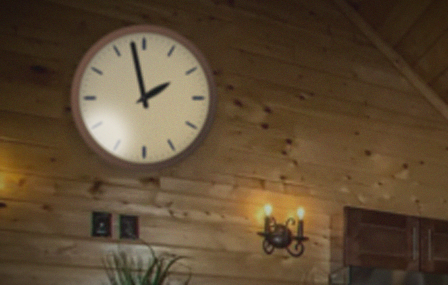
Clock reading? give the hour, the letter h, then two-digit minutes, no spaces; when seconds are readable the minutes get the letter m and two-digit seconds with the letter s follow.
1h58
